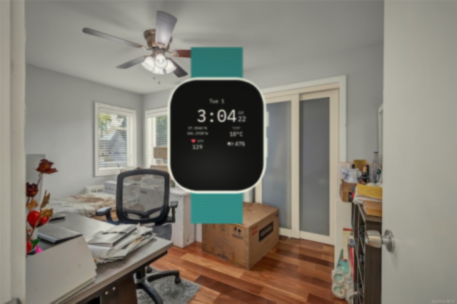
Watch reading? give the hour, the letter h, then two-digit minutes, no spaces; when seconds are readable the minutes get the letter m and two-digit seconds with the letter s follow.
3h04
